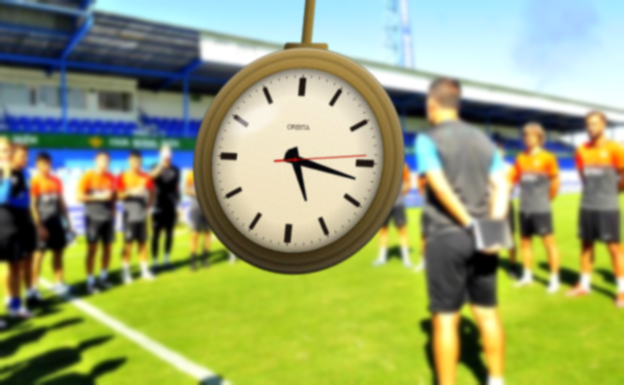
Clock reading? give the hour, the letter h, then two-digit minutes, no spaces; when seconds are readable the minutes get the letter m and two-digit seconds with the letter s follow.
5h17m14s
